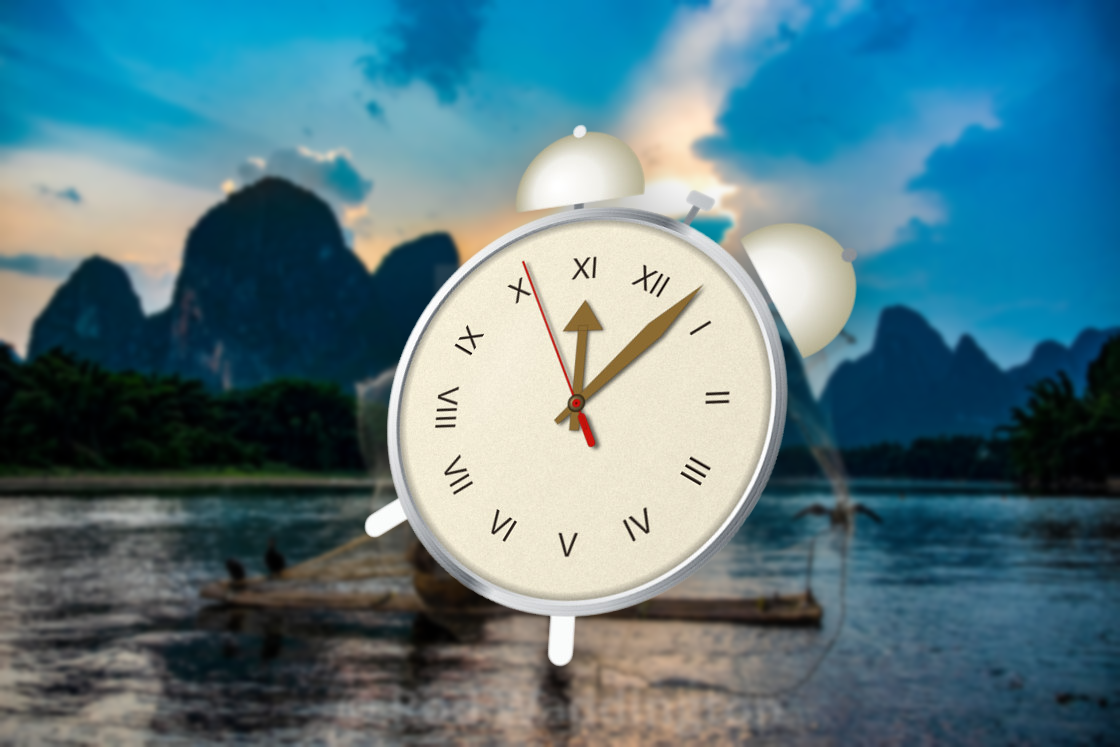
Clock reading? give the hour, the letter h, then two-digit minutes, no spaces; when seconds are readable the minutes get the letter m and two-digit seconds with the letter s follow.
11h02m51s
